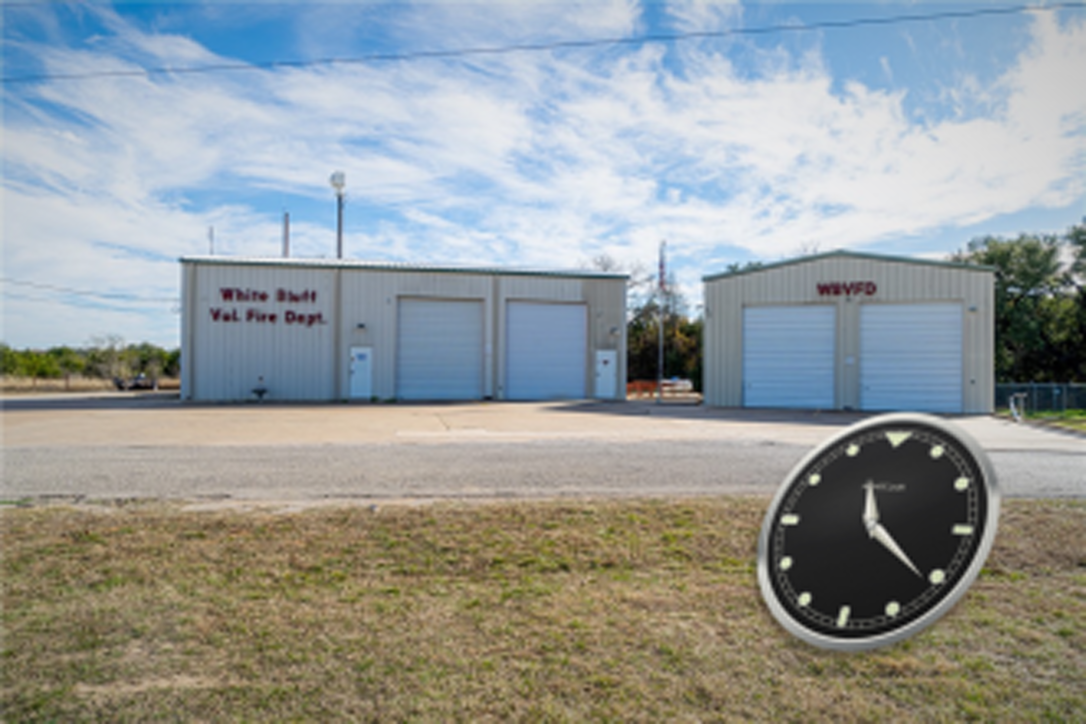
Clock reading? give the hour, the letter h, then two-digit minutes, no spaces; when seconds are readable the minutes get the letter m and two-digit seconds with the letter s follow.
11h21
